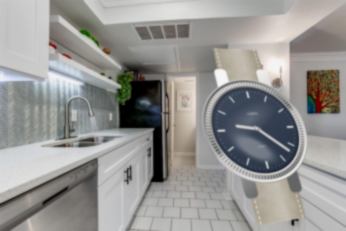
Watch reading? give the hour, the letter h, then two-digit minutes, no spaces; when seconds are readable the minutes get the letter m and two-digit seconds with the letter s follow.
9h22
